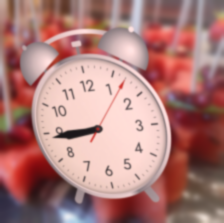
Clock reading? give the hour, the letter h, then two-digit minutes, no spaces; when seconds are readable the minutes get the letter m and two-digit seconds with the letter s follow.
8h44m07s
